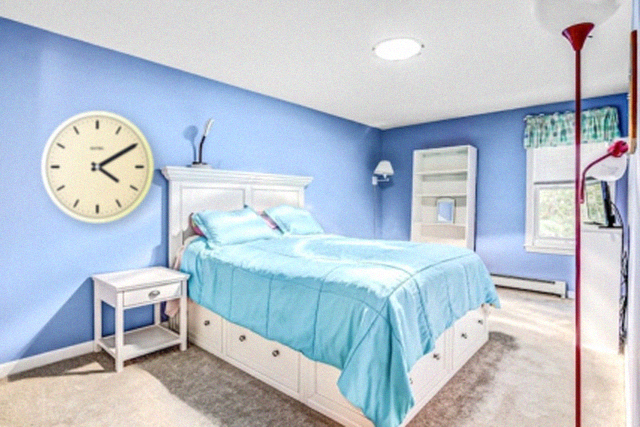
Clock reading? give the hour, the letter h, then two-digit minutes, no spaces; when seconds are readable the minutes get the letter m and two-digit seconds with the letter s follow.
4h10
